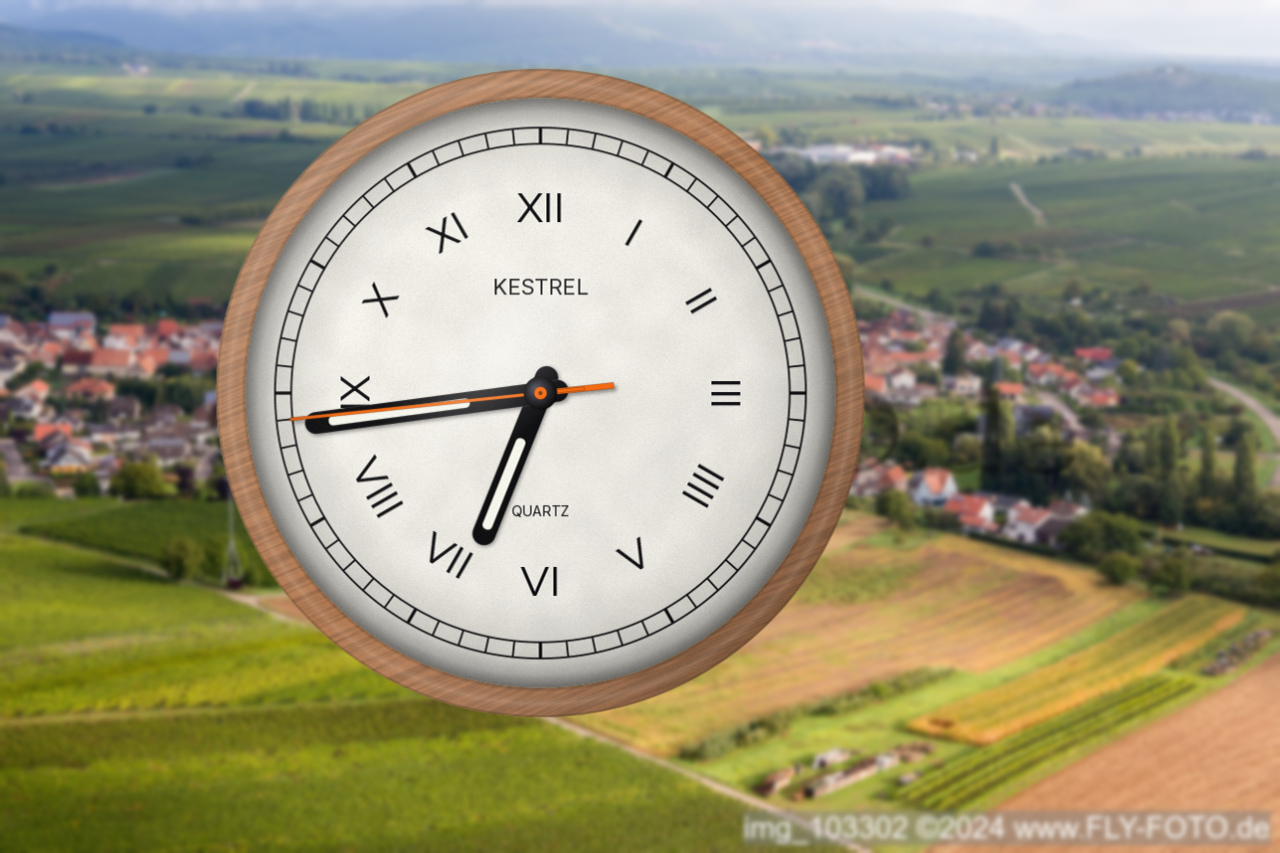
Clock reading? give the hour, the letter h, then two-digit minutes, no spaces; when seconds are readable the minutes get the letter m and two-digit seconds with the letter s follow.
6h43m44s
